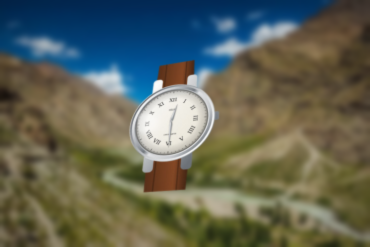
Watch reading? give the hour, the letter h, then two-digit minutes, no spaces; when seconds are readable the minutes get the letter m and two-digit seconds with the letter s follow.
12h30
